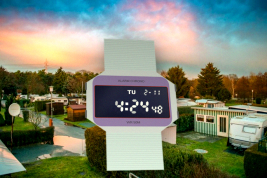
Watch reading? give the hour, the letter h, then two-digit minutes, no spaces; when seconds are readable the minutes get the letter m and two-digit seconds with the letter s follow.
4h24m48s
